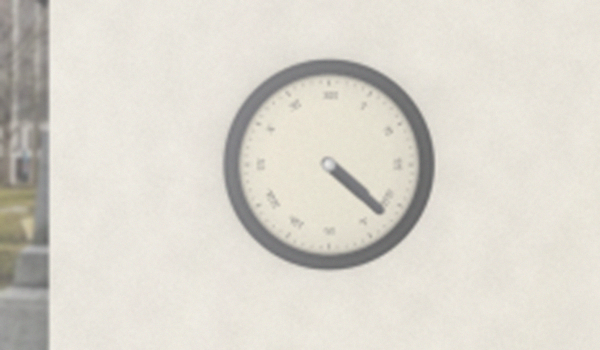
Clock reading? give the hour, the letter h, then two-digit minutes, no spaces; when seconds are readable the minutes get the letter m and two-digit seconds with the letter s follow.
4h22
